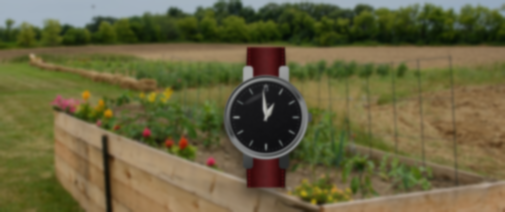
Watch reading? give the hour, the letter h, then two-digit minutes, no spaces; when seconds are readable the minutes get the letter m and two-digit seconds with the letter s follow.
12h59
